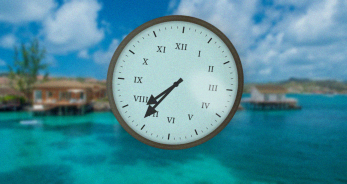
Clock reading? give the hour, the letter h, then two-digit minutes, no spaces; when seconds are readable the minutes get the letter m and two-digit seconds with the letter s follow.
7h36
